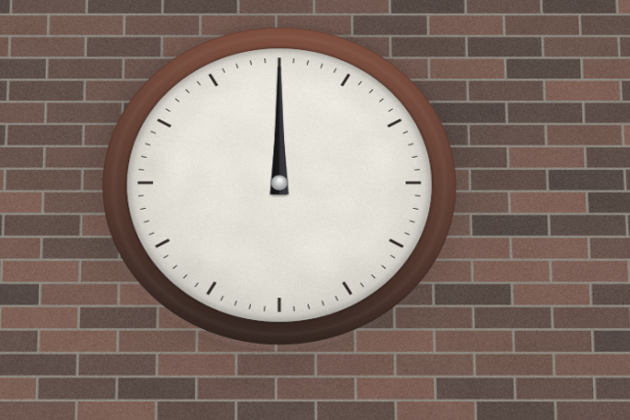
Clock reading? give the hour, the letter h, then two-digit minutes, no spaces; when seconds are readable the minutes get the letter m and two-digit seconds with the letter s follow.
12h00
